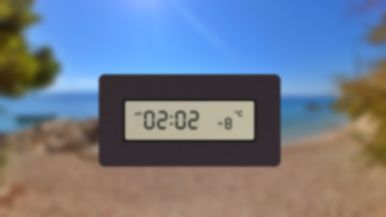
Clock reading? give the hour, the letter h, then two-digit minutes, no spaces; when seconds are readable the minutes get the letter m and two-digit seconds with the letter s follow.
2h02
